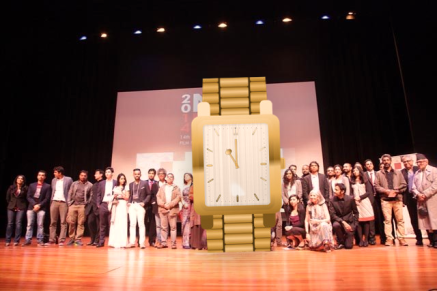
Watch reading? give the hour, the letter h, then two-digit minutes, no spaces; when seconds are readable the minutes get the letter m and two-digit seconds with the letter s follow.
11h00
